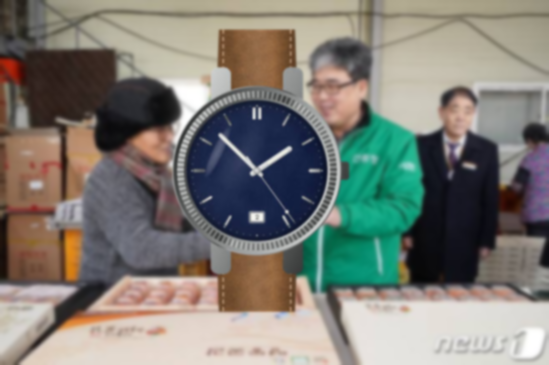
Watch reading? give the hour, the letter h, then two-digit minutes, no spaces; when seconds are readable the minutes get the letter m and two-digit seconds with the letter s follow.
1h52m24s
